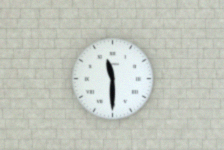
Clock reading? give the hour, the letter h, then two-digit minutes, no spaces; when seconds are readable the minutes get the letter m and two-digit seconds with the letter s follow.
11h30
